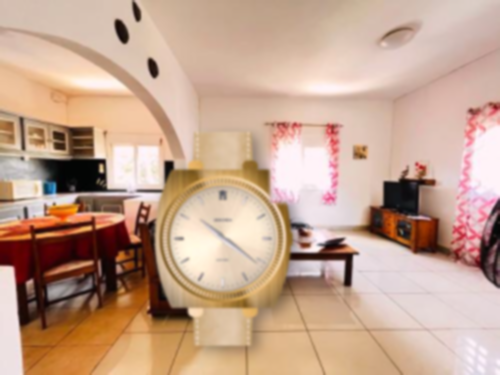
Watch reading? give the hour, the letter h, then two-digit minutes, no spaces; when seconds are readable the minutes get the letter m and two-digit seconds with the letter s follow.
10h21
